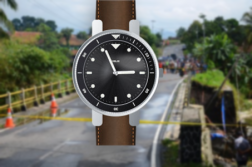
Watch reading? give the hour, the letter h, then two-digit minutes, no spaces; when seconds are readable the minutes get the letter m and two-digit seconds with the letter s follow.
2h56
